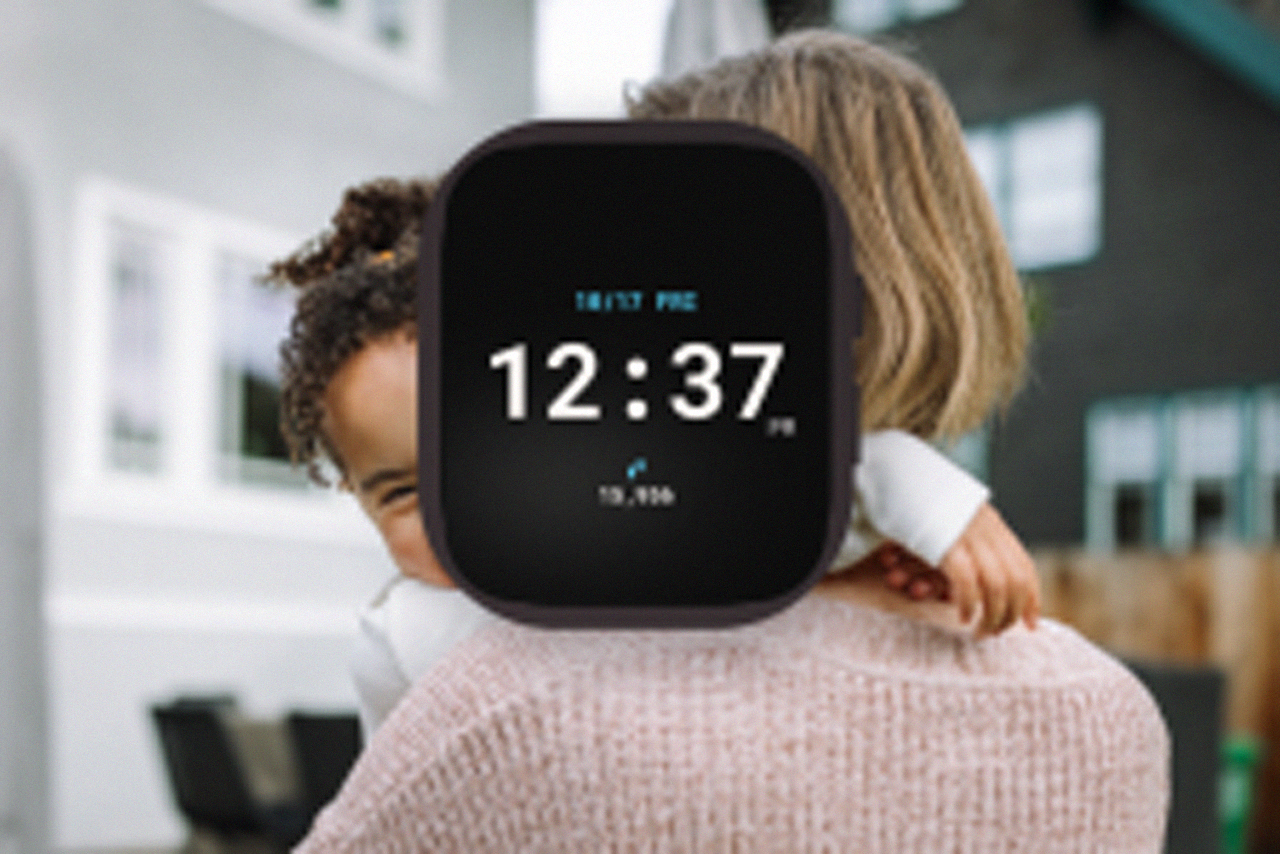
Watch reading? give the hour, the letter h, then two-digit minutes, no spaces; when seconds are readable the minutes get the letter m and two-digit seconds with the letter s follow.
12h37
